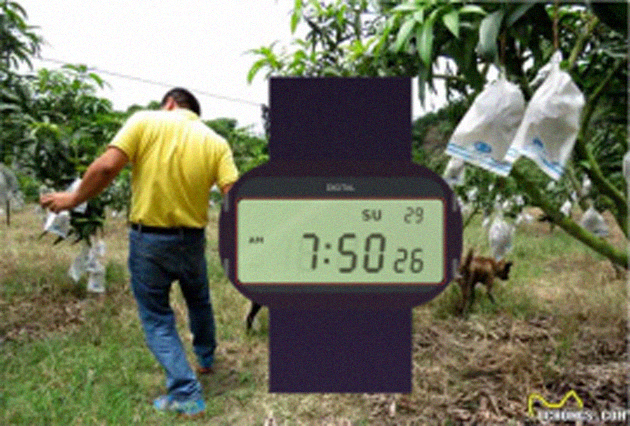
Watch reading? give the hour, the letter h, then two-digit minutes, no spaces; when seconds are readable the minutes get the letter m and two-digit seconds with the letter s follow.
7h50m26s
